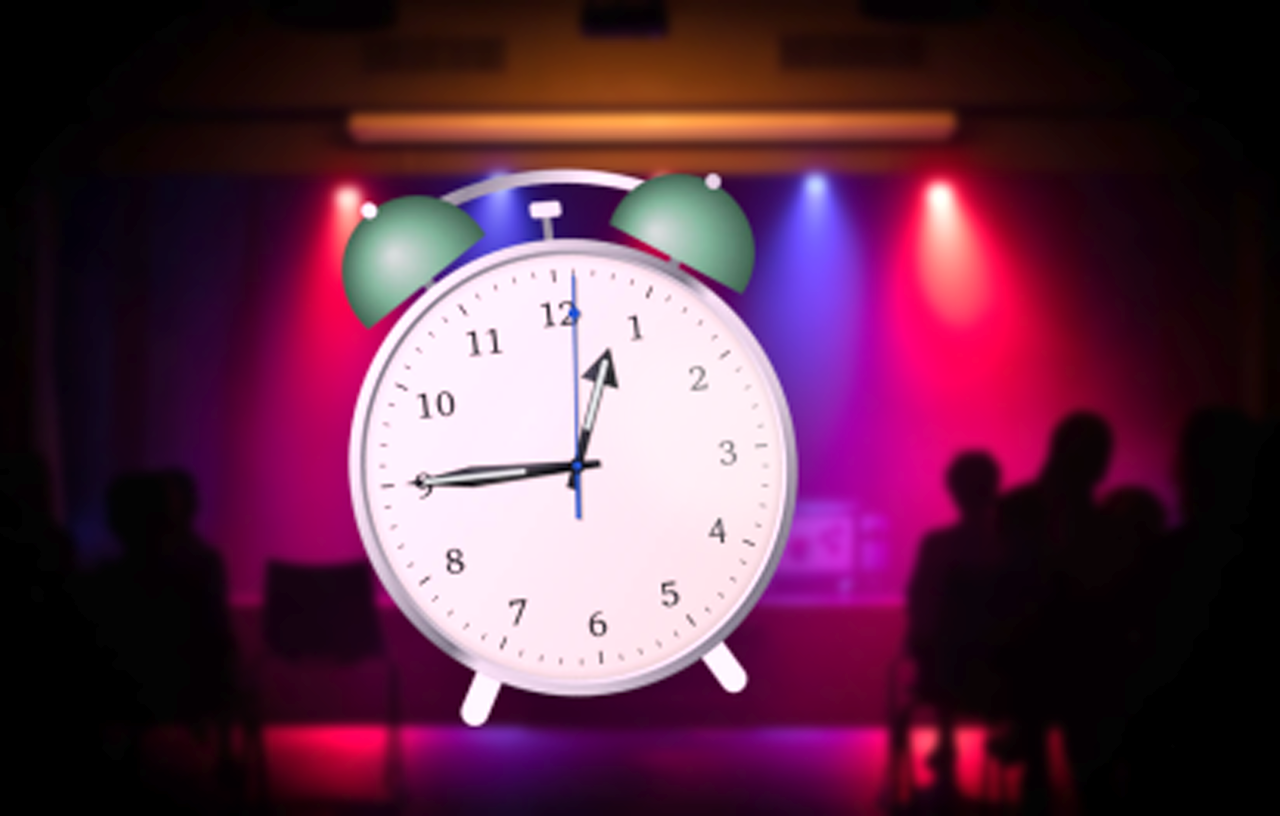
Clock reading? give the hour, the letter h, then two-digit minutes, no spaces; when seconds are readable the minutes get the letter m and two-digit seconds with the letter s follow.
12h45m01s
